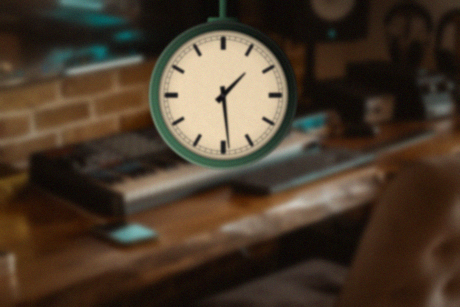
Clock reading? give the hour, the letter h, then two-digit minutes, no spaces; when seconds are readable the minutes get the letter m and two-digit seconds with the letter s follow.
1h29
